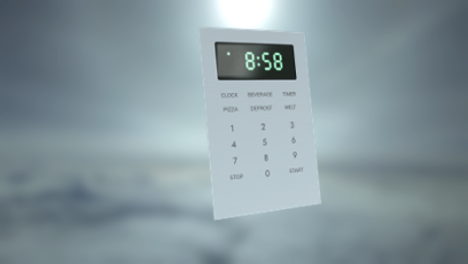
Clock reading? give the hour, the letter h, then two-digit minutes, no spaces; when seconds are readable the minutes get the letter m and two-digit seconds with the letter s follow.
8h58
